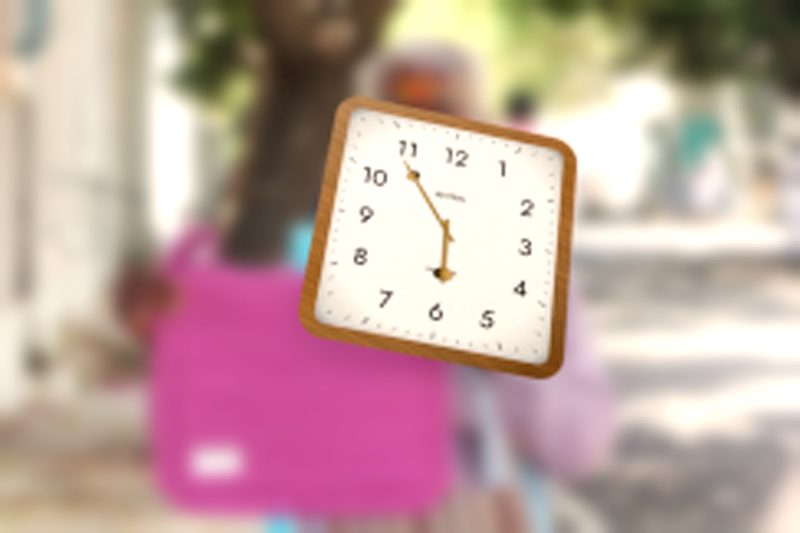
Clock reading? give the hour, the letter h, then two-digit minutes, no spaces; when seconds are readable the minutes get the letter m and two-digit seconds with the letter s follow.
5h54
